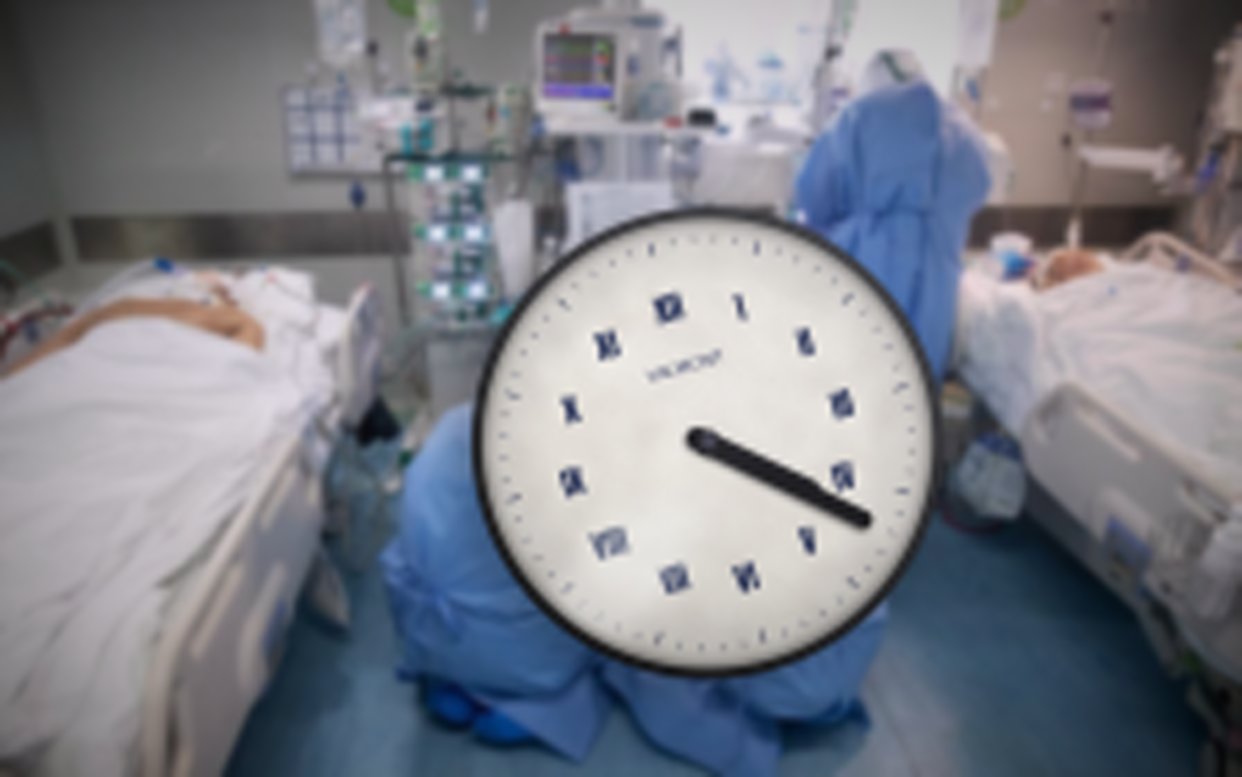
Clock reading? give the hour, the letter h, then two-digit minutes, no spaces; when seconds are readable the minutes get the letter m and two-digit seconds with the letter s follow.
4h22
